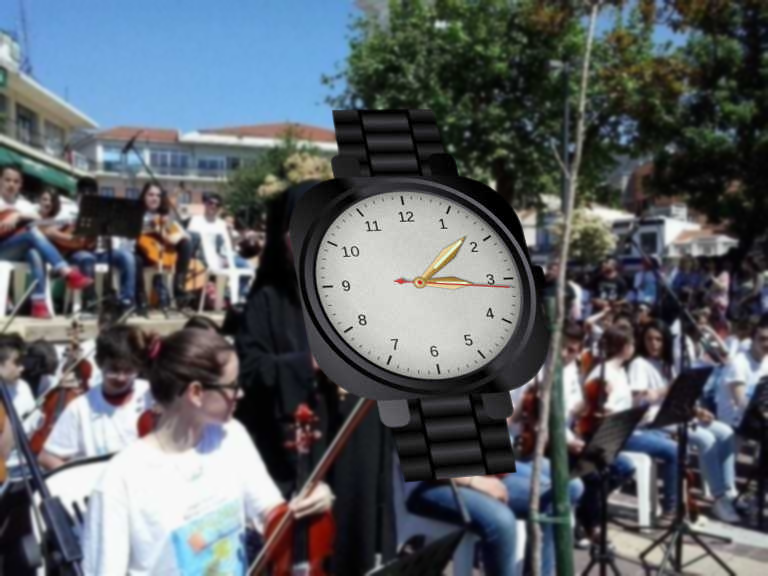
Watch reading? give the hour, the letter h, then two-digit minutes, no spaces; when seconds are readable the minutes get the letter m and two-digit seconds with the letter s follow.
3h08m16s
